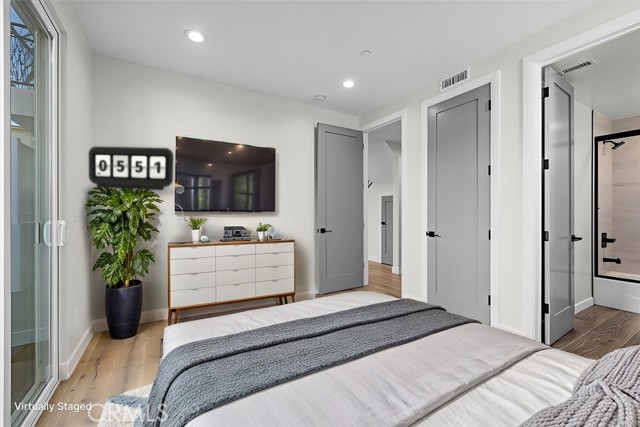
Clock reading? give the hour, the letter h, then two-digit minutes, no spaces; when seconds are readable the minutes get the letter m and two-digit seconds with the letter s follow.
5h51
